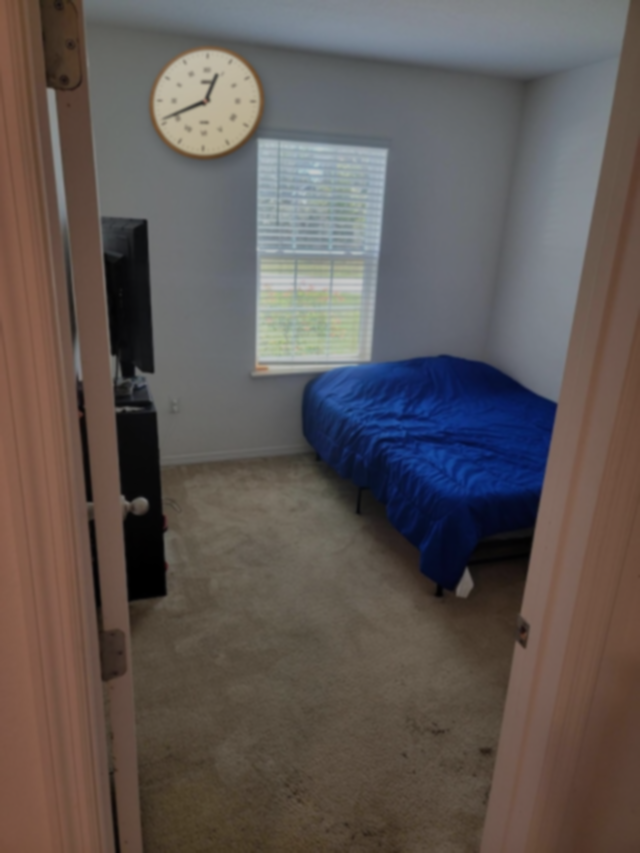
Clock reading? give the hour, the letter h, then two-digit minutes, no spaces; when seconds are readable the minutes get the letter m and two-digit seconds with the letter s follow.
12h41
